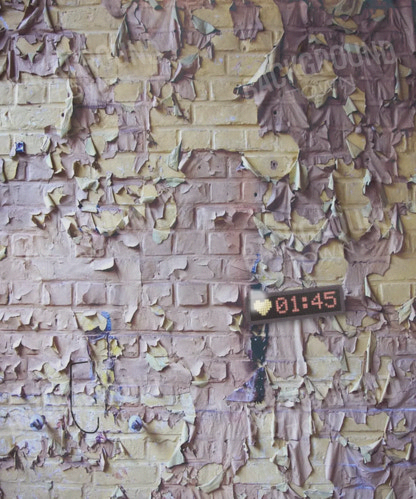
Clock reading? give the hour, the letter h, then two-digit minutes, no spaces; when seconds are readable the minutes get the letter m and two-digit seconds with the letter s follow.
1h45
